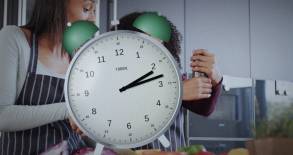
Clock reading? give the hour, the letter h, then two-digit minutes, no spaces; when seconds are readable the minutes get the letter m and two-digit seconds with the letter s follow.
2h13
